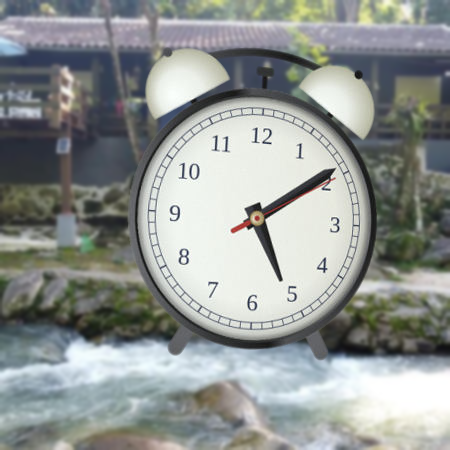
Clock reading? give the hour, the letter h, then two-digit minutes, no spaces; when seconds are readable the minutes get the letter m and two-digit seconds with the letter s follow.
5h09m10s
